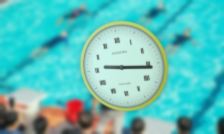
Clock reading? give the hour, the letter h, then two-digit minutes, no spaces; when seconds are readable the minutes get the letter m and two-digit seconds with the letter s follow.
9h16
